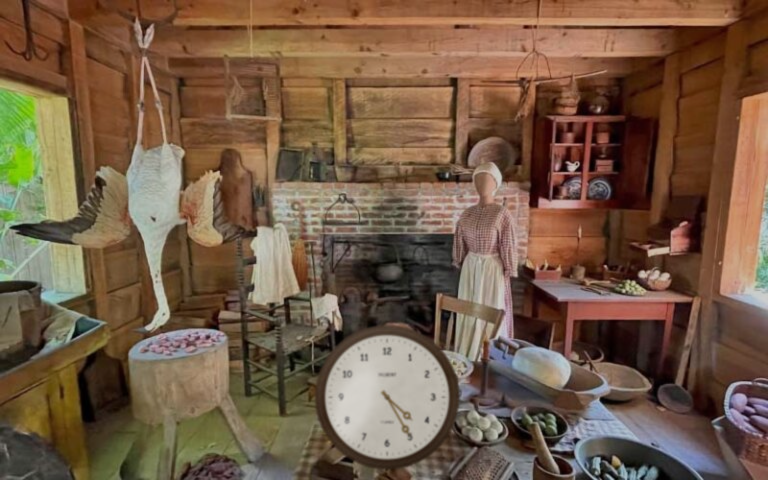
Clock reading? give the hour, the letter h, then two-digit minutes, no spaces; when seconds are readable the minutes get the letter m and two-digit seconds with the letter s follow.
4h25
